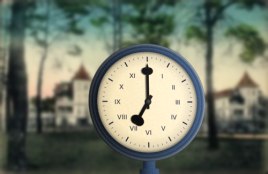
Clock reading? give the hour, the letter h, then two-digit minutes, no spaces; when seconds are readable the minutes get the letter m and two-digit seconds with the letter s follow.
7h00
